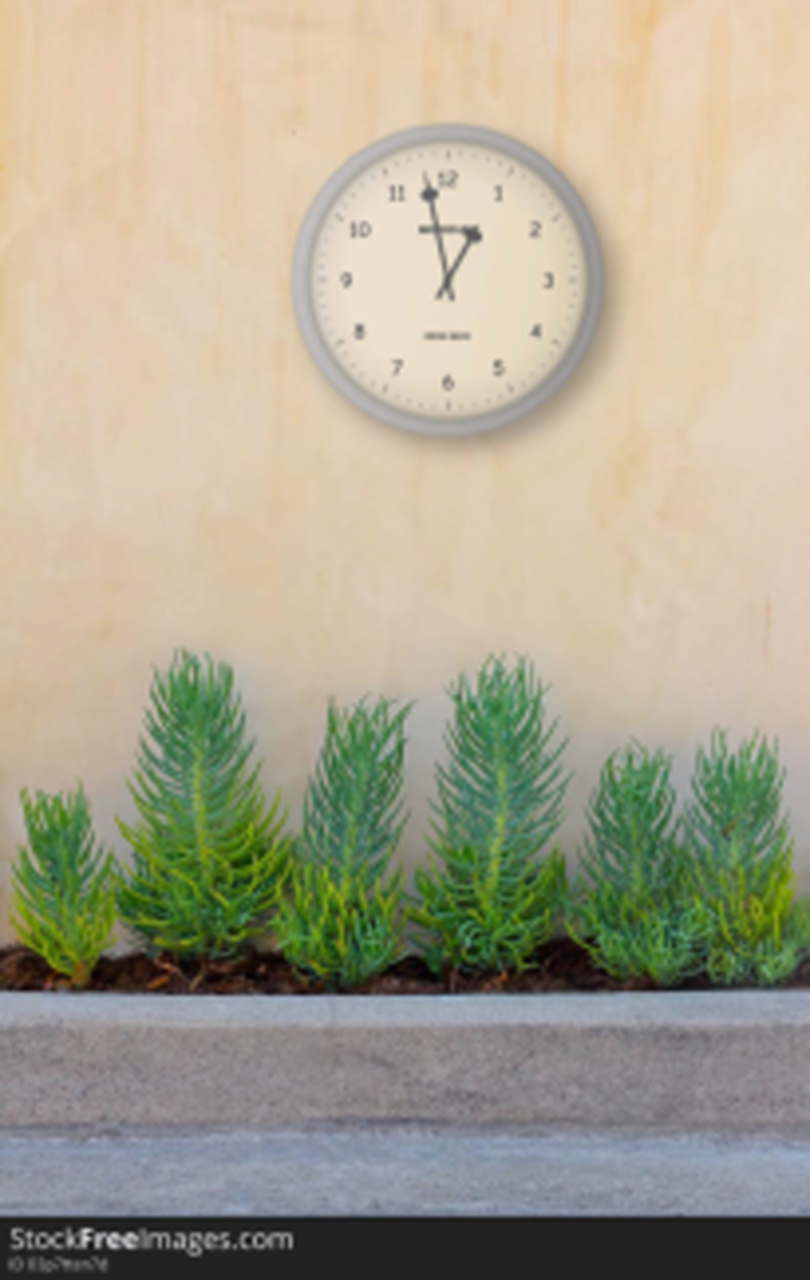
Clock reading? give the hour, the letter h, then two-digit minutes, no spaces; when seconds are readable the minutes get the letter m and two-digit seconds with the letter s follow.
12h58
